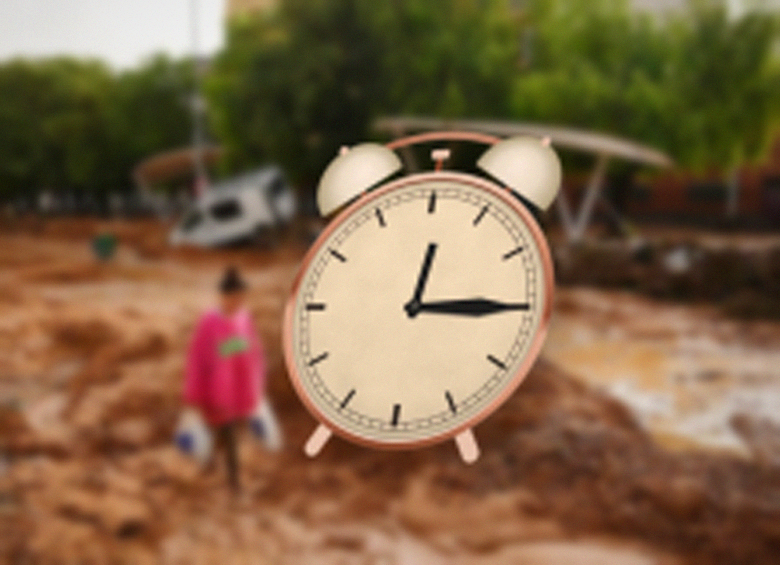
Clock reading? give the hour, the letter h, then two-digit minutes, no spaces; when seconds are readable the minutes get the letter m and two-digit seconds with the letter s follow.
12h15
